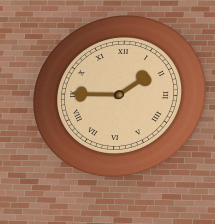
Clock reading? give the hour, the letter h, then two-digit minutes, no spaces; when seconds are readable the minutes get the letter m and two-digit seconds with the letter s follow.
1h45
